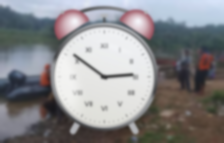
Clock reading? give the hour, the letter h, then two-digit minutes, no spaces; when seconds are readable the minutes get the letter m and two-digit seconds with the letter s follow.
2h51
